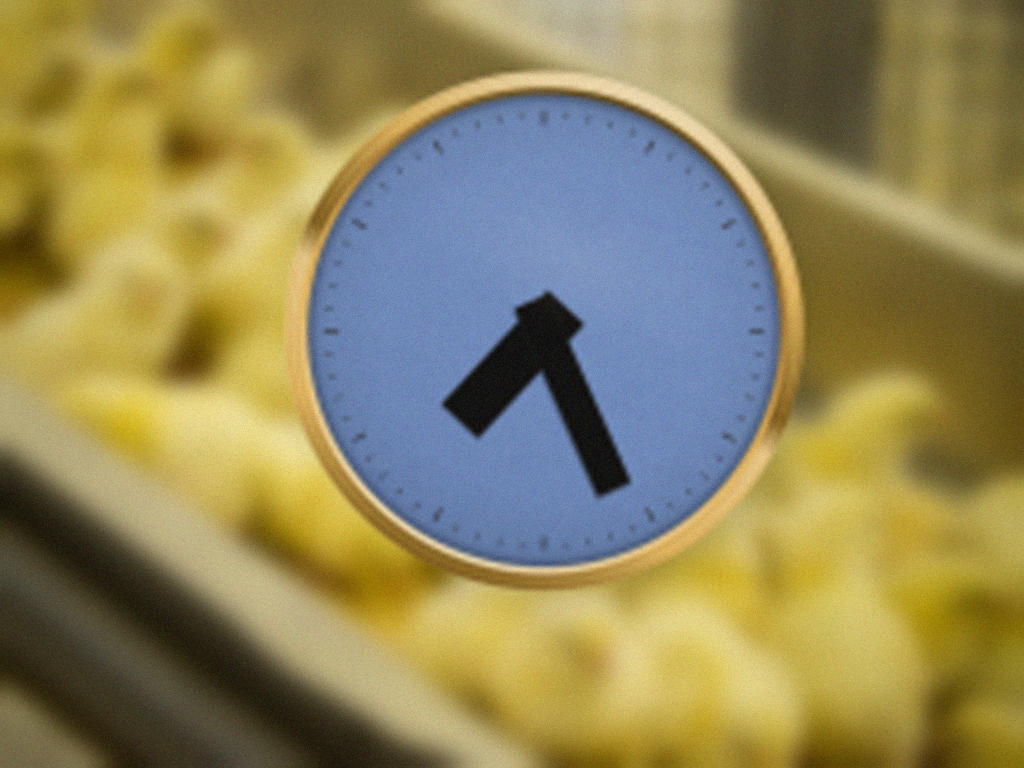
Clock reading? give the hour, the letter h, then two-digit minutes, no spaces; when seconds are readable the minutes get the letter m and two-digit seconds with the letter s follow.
7h26
